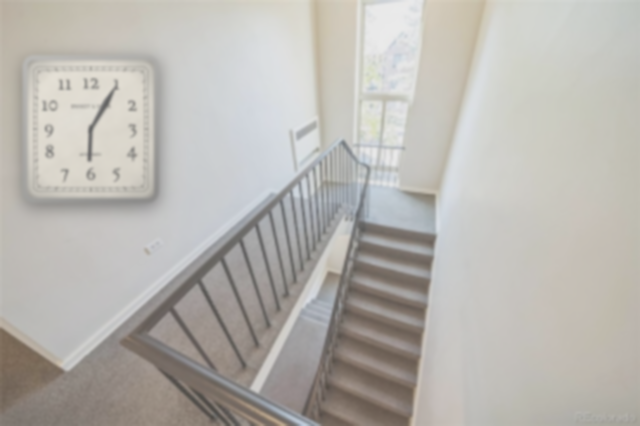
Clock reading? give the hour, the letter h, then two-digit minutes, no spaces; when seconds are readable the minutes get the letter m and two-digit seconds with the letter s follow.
6h05
